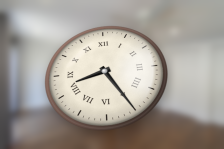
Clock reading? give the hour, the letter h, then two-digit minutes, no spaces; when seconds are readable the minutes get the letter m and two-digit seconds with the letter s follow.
8h25
